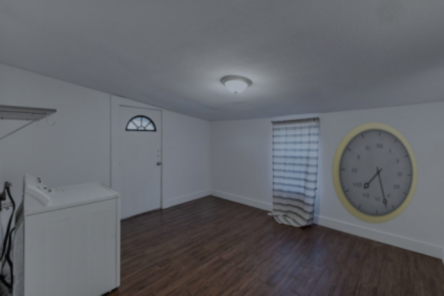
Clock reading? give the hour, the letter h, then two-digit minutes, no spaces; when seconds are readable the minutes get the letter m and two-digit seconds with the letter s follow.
7h27
